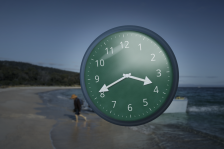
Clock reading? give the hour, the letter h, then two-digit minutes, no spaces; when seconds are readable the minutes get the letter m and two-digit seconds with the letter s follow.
3h41
